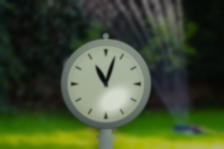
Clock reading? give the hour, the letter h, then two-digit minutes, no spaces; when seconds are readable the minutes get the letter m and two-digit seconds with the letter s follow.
11h03
